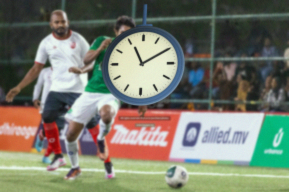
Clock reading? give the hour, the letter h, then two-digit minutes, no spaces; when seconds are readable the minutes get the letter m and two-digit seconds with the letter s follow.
11h10
